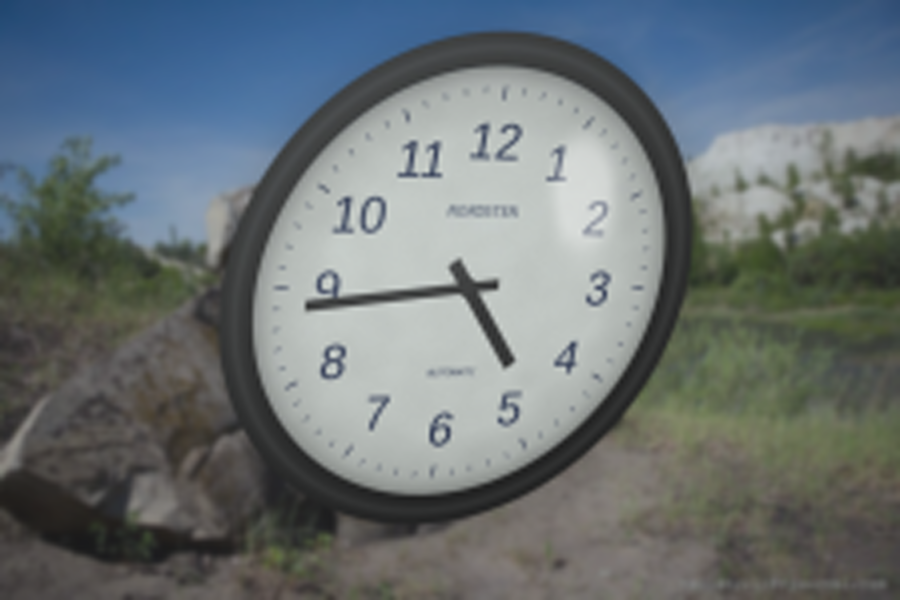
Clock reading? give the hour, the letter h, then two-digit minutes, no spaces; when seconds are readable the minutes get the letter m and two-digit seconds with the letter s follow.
4h44
